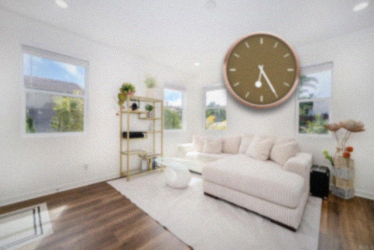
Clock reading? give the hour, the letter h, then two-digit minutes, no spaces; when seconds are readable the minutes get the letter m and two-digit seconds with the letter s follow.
6h25
